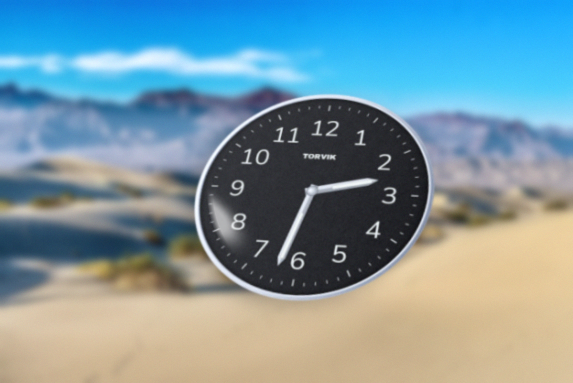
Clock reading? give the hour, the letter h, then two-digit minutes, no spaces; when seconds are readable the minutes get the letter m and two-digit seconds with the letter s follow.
2h32
